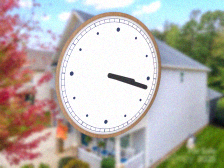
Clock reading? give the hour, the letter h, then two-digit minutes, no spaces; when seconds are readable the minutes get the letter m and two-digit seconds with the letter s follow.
3h17
